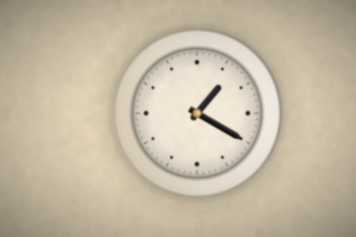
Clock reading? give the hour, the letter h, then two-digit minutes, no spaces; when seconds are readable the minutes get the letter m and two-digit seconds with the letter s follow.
1h20
